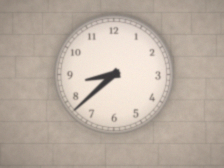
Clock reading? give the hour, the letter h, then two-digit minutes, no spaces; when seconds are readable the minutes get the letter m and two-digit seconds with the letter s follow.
8h38
